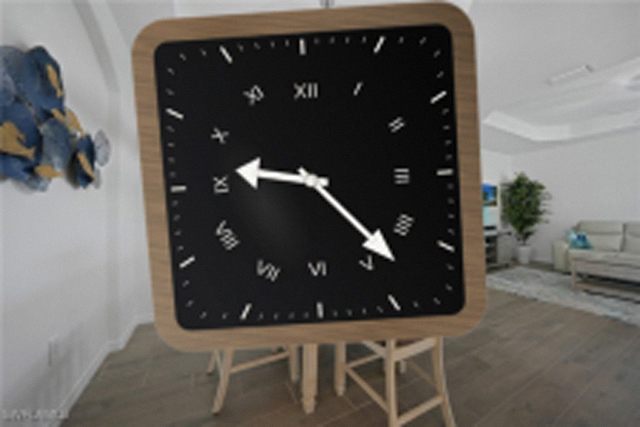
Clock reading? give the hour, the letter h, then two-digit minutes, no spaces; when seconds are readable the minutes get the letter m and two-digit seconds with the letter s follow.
9h23
